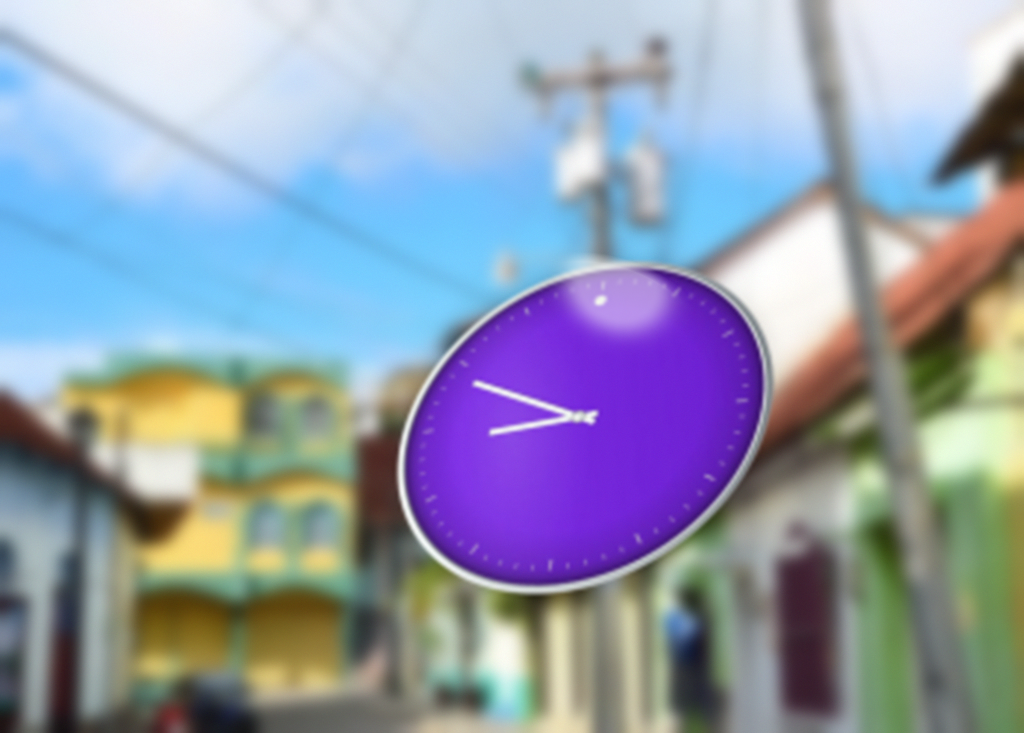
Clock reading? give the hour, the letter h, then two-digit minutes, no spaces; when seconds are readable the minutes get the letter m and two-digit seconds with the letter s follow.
8h49
